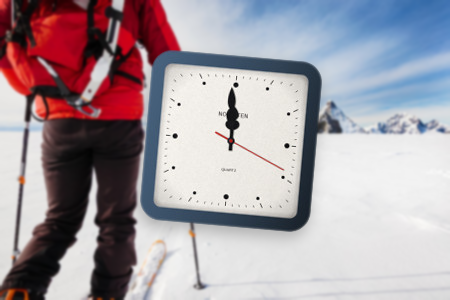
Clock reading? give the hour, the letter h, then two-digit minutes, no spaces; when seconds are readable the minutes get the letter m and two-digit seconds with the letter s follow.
11h59m19s
